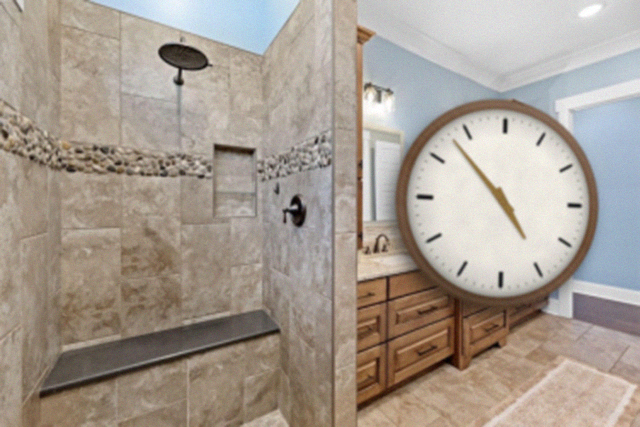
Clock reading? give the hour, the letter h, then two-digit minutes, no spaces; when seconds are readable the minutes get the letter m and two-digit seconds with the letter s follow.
4h53
